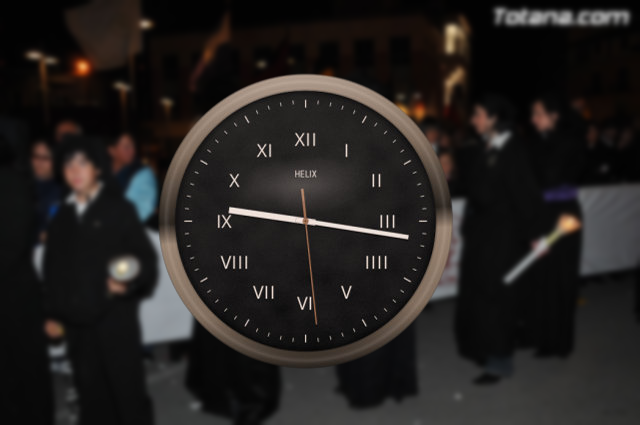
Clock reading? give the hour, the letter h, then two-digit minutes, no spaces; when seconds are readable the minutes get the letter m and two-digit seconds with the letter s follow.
9h16m29s
